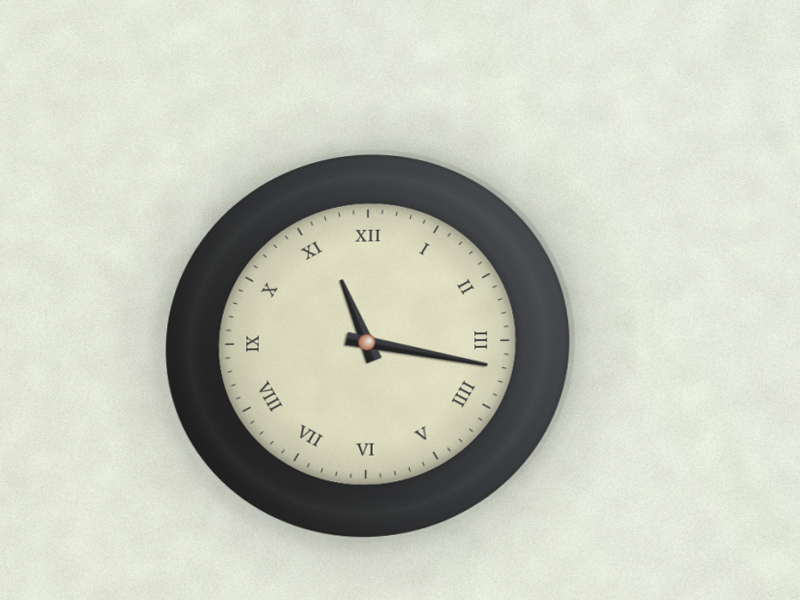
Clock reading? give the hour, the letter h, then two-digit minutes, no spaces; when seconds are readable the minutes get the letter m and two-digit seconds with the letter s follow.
11h17
